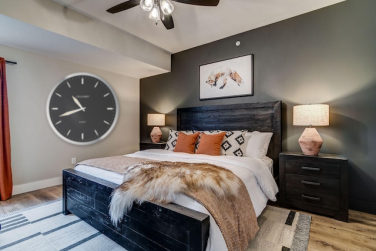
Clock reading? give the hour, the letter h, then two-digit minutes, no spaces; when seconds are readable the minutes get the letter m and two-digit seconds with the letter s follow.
10h42
